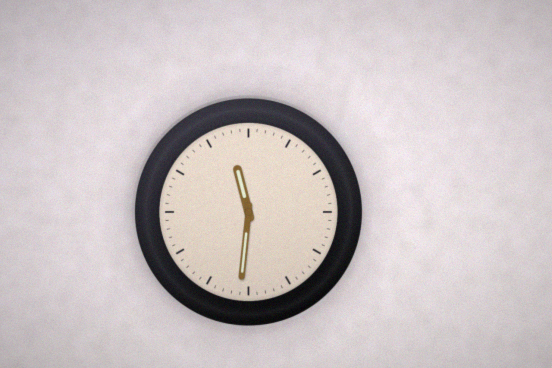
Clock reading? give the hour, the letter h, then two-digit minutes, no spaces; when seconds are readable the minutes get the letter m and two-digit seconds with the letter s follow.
11h31
